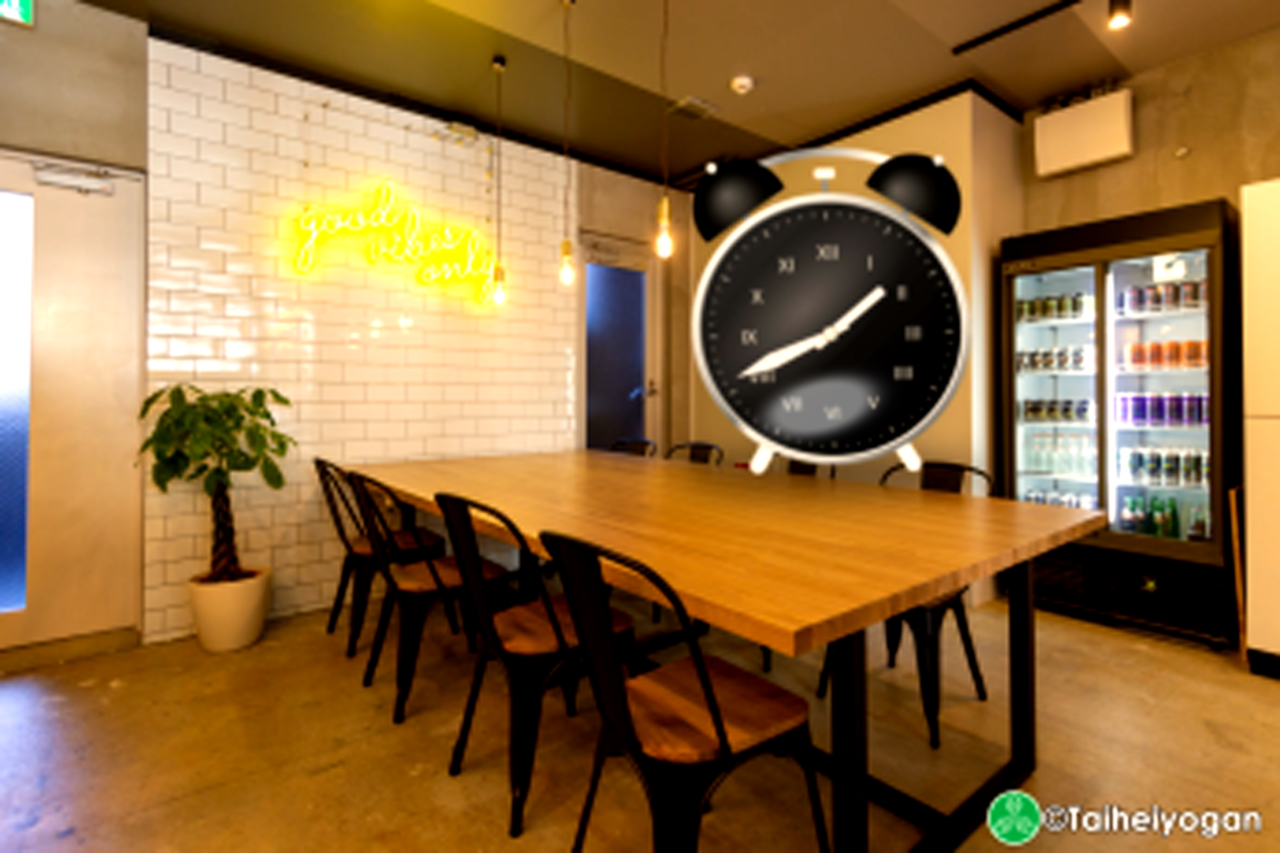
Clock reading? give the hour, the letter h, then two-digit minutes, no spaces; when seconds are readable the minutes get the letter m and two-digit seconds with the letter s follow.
1h41
